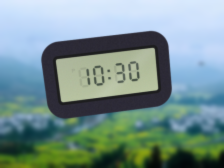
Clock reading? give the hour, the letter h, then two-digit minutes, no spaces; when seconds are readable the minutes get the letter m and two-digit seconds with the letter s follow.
10h30
